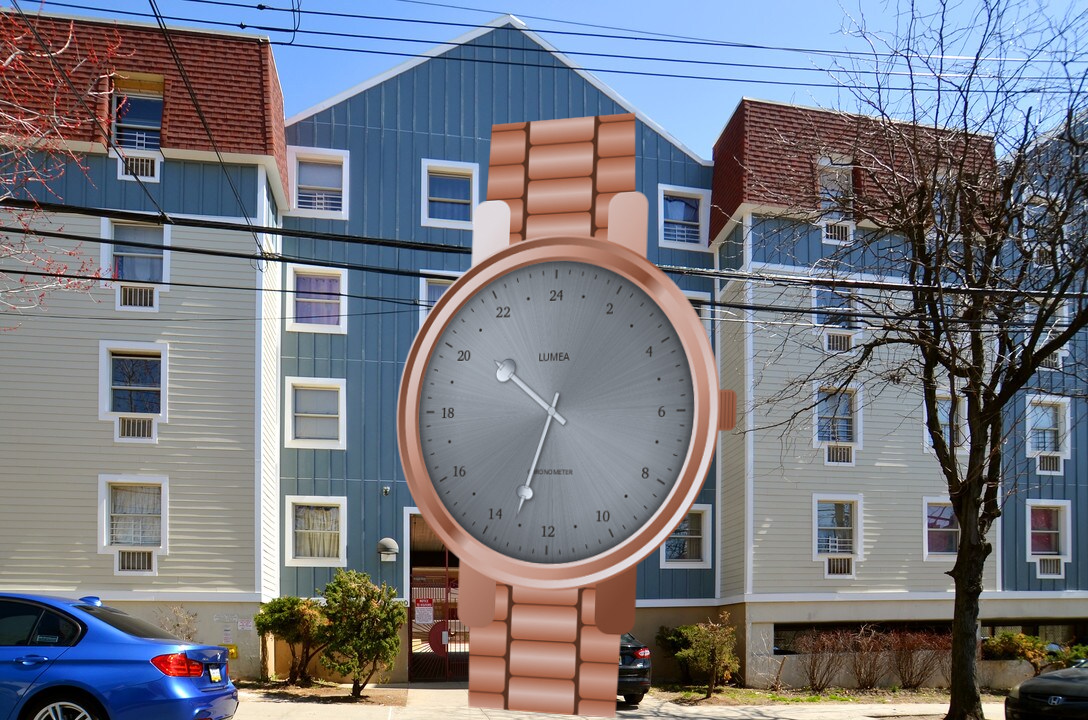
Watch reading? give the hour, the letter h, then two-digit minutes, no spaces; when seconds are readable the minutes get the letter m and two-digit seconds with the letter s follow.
20h33
